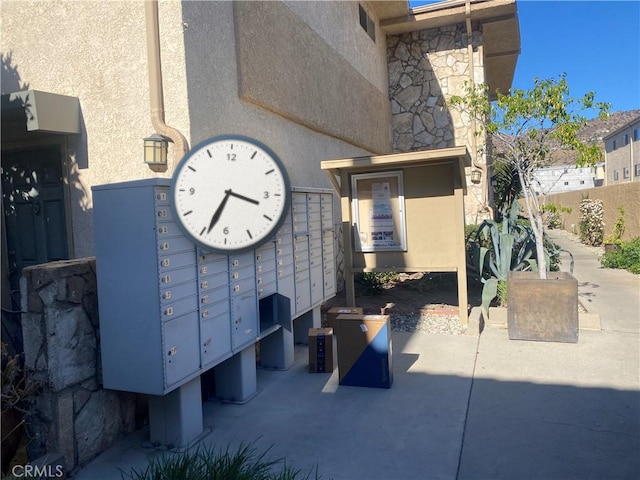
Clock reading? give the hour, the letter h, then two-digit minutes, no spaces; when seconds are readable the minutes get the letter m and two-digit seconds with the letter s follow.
3h34
